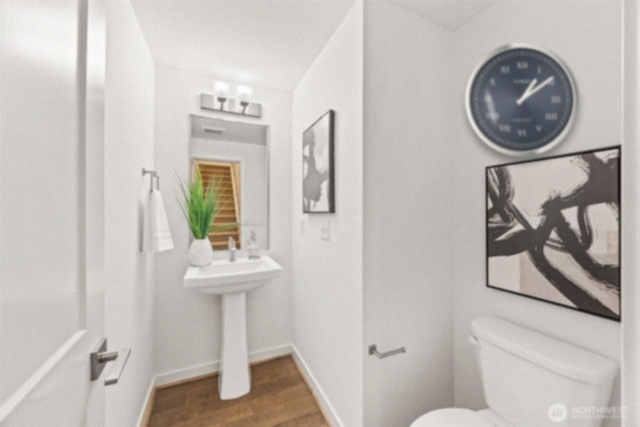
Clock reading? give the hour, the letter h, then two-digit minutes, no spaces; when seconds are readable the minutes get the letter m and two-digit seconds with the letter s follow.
1h09
